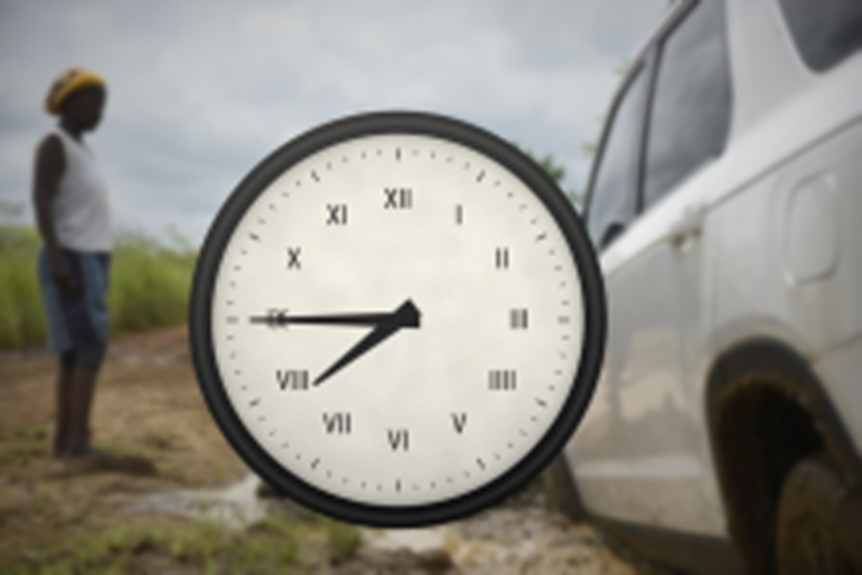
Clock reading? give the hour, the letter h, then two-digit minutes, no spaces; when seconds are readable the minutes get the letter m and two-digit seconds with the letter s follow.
7h45
